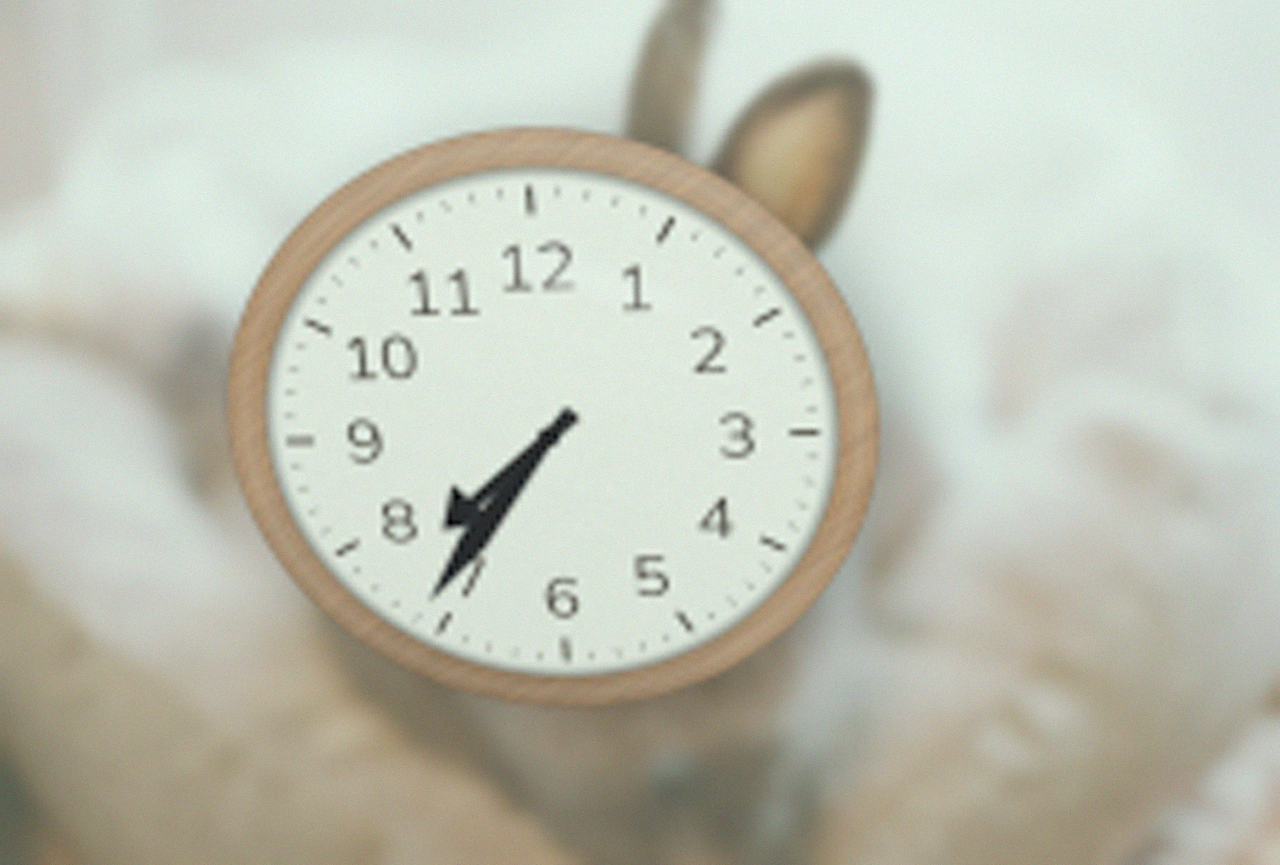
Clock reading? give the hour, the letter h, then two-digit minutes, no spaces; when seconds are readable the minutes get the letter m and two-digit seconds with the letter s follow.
7h36
